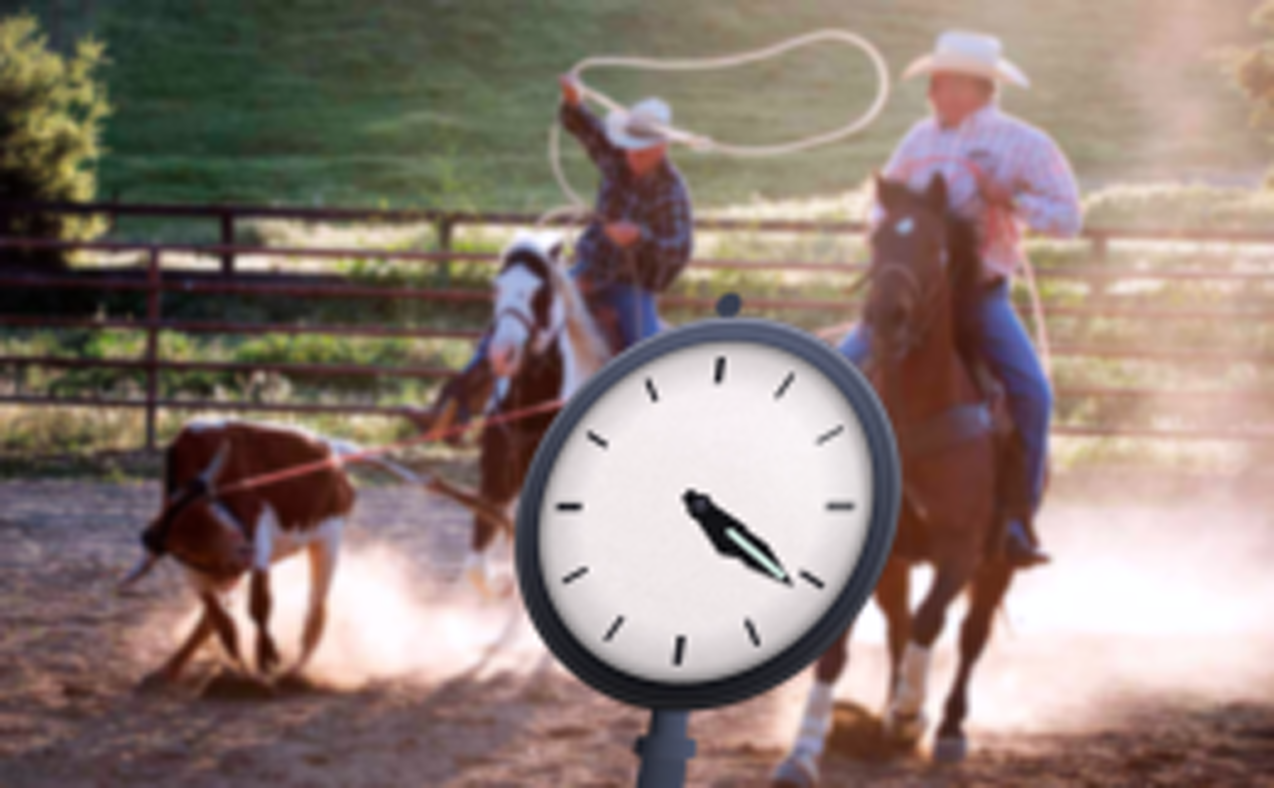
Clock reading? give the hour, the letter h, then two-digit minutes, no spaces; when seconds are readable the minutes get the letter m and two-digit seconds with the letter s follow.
4h21
